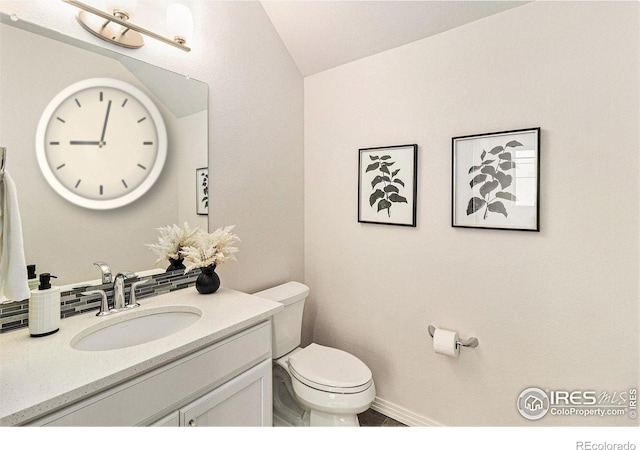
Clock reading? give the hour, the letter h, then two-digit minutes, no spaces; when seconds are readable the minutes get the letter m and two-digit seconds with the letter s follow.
9h02
